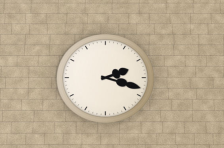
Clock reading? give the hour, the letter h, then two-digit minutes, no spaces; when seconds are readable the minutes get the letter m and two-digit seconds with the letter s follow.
2h18
